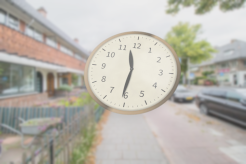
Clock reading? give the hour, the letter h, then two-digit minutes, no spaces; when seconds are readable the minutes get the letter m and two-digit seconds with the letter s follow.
11h31
